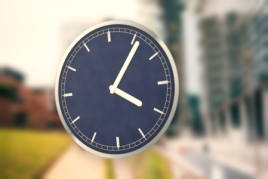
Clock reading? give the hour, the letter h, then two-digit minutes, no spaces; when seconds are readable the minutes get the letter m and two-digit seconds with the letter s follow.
4h06
